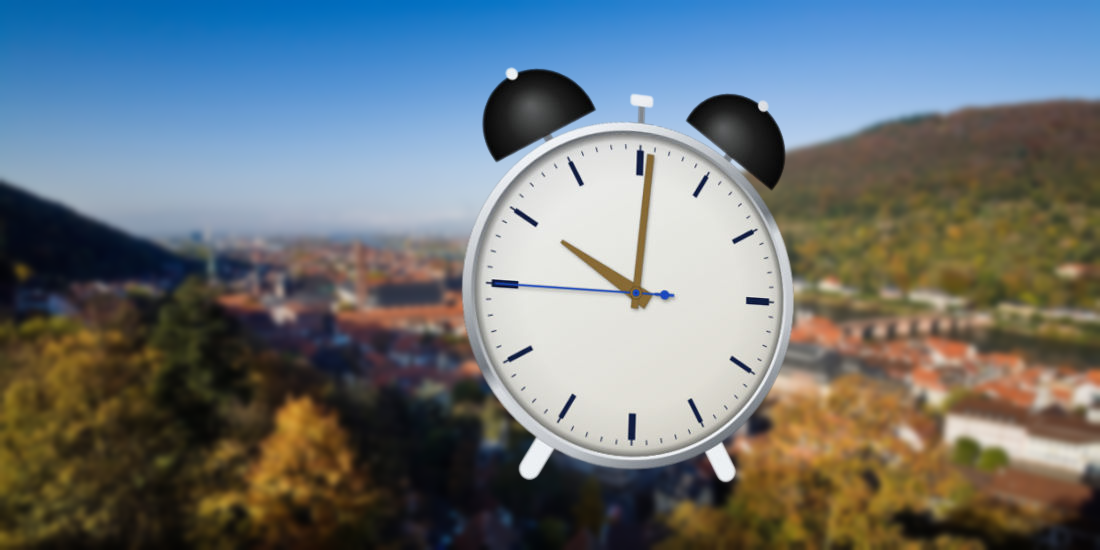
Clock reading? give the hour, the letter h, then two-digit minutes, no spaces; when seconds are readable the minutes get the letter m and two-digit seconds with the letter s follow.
10h00m45s
